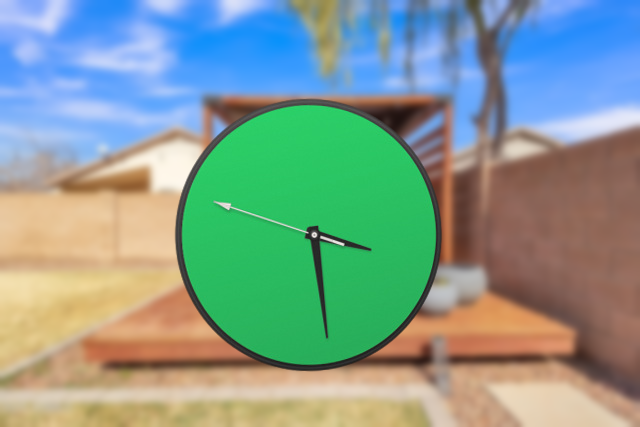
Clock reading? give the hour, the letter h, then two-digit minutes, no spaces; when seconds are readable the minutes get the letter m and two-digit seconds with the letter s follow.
3h28m48s
